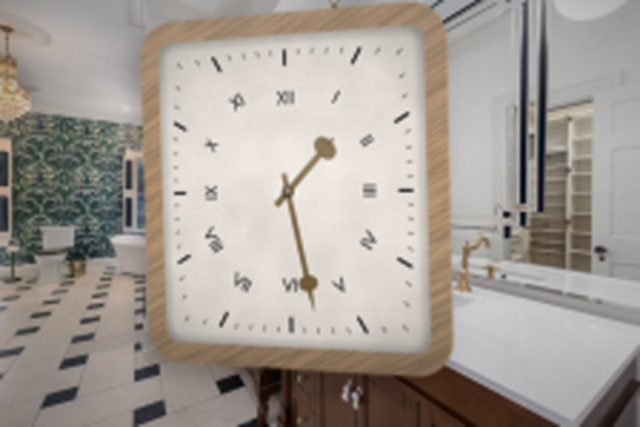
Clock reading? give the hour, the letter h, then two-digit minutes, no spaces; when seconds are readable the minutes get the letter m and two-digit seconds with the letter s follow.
1h28
